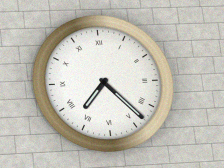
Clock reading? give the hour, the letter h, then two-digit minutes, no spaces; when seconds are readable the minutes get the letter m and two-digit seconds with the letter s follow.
7h23
